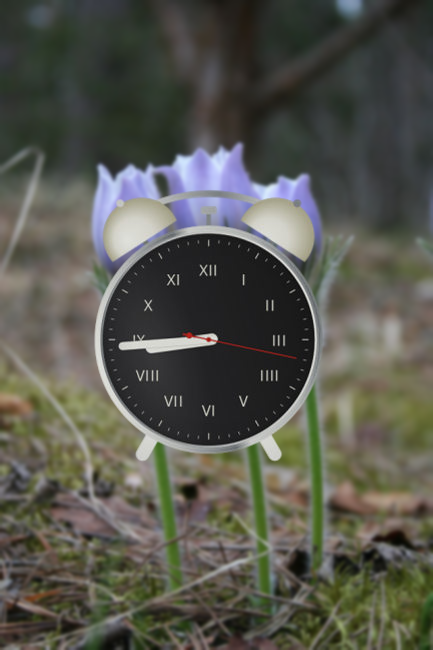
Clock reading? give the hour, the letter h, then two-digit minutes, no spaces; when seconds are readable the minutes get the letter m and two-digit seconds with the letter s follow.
8h44m17s
